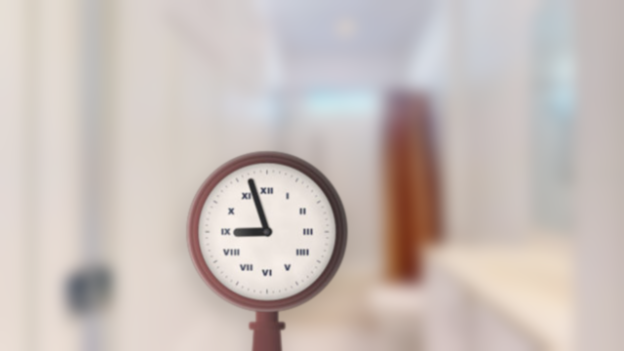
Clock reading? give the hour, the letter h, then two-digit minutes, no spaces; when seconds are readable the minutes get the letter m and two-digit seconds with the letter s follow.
8h57
